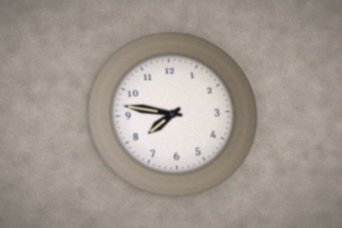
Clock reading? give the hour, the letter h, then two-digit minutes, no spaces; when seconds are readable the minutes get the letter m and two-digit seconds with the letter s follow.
7h47
